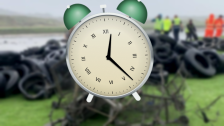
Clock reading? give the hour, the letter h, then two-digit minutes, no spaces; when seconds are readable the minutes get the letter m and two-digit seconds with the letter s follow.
12h23
